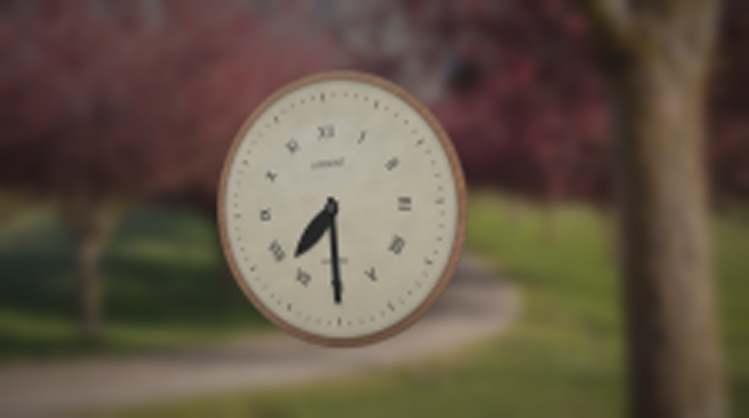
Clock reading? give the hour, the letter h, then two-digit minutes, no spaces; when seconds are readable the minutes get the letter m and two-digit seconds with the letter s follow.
7h30
